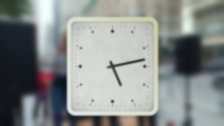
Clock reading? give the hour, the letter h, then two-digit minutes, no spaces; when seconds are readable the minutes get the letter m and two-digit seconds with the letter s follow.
5h13
